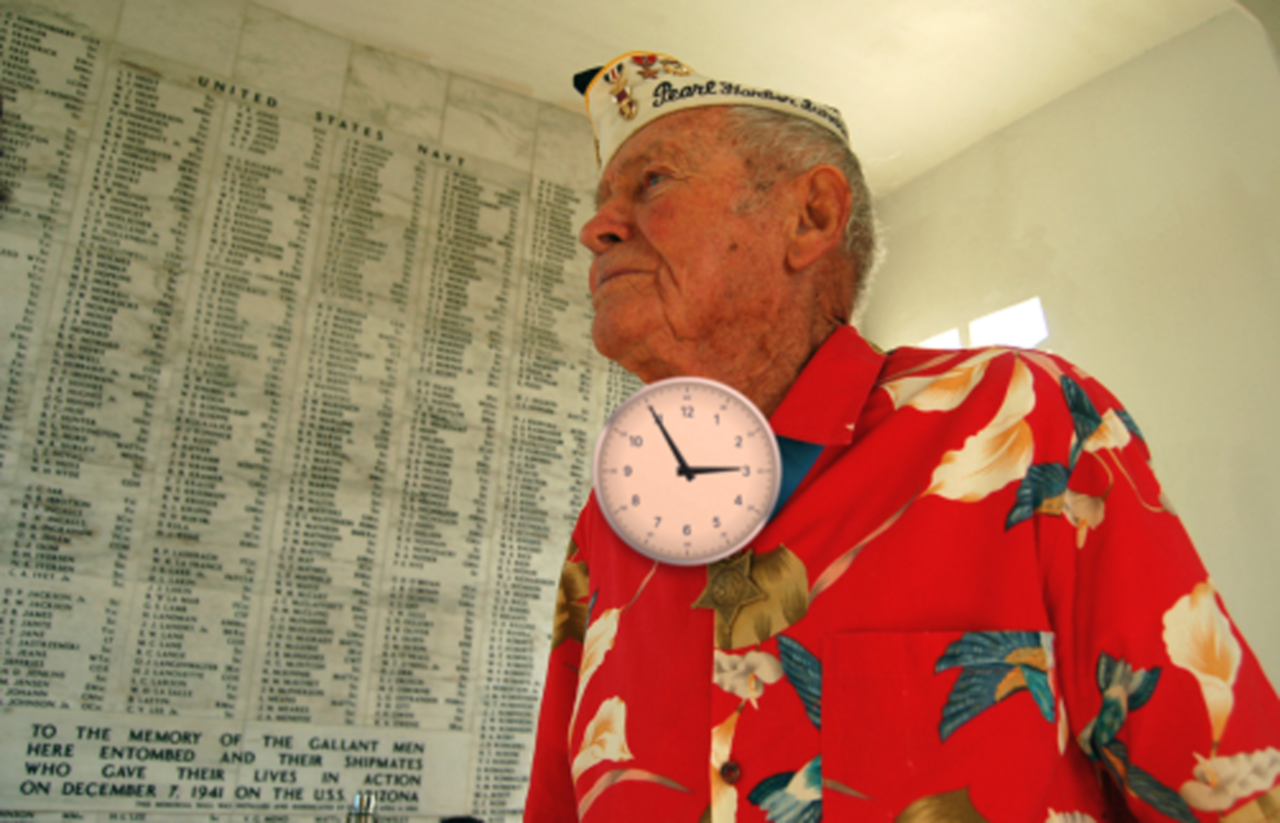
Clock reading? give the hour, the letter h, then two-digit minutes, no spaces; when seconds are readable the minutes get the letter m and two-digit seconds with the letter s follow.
2h55
